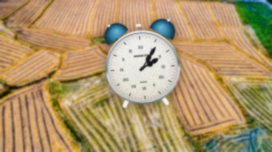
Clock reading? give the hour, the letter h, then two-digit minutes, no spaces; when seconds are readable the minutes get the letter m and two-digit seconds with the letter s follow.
2h06
